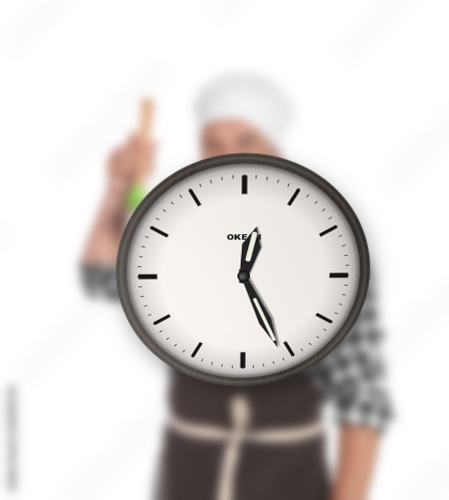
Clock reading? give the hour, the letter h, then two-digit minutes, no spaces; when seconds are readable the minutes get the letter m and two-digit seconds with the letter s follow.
12h26
